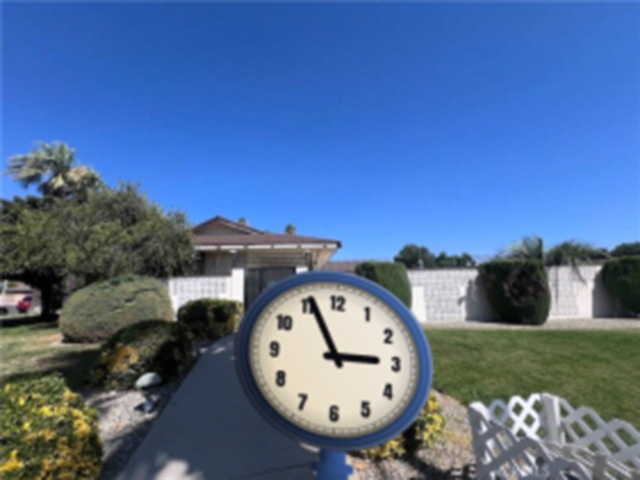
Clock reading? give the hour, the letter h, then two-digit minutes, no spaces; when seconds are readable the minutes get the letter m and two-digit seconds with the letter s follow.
2h56
